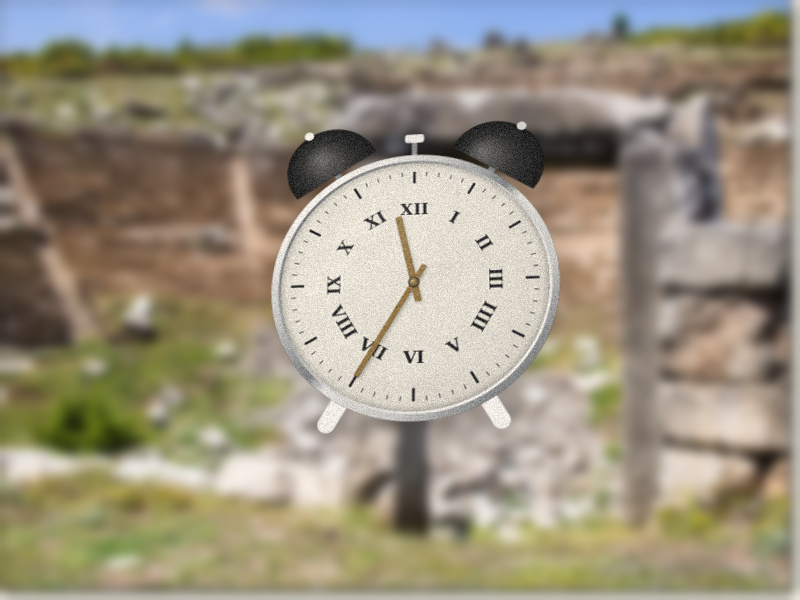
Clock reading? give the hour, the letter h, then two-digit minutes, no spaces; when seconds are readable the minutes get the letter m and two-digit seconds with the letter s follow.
11h35
